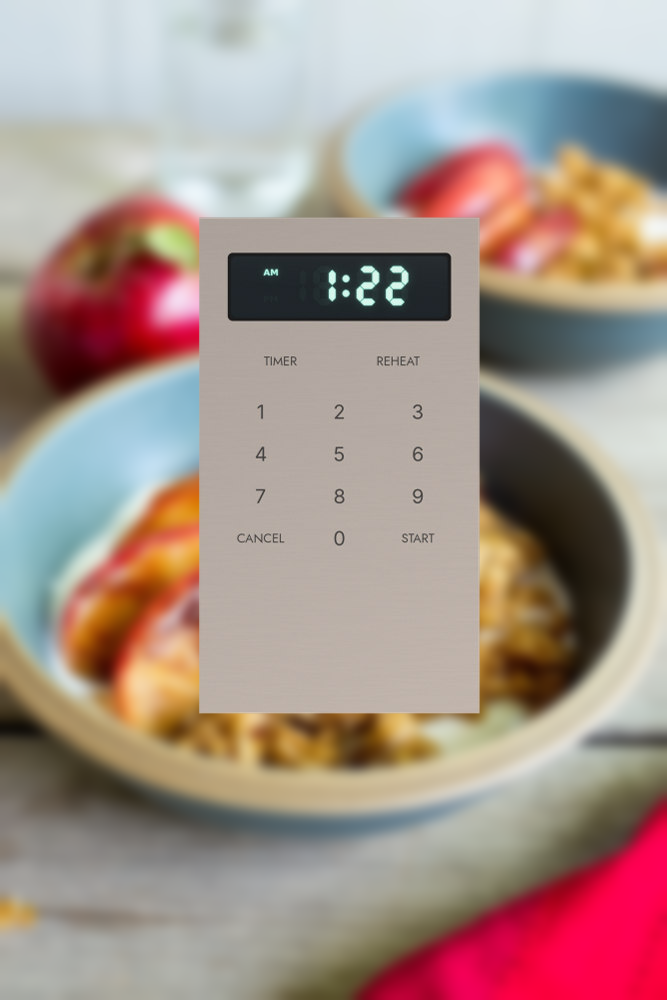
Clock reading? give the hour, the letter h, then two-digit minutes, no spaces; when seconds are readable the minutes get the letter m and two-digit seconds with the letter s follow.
1h22
